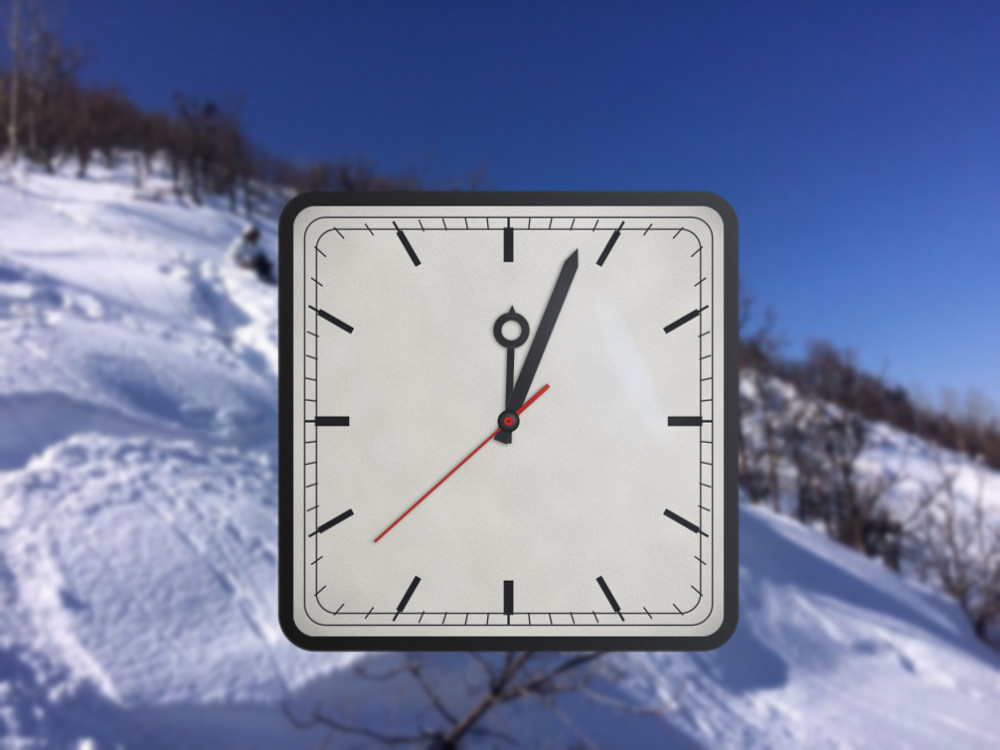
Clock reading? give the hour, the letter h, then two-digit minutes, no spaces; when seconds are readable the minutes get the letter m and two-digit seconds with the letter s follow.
12h03m38s
